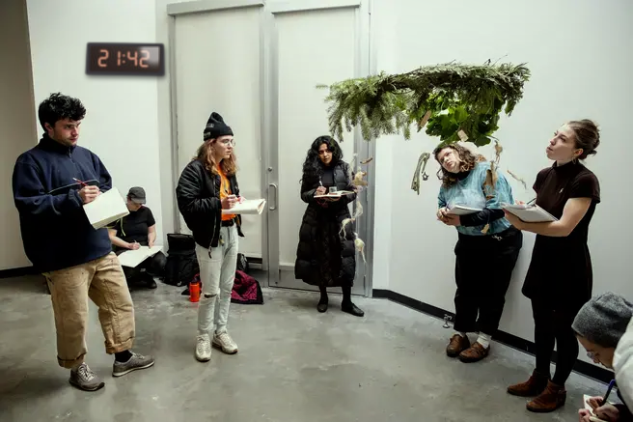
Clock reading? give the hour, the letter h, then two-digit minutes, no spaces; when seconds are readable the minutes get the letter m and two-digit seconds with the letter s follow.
21h42
